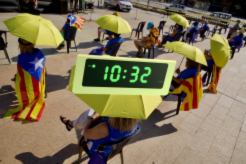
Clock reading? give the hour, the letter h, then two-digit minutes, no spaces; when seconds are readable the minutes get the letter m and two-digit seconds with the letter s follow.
10h32
